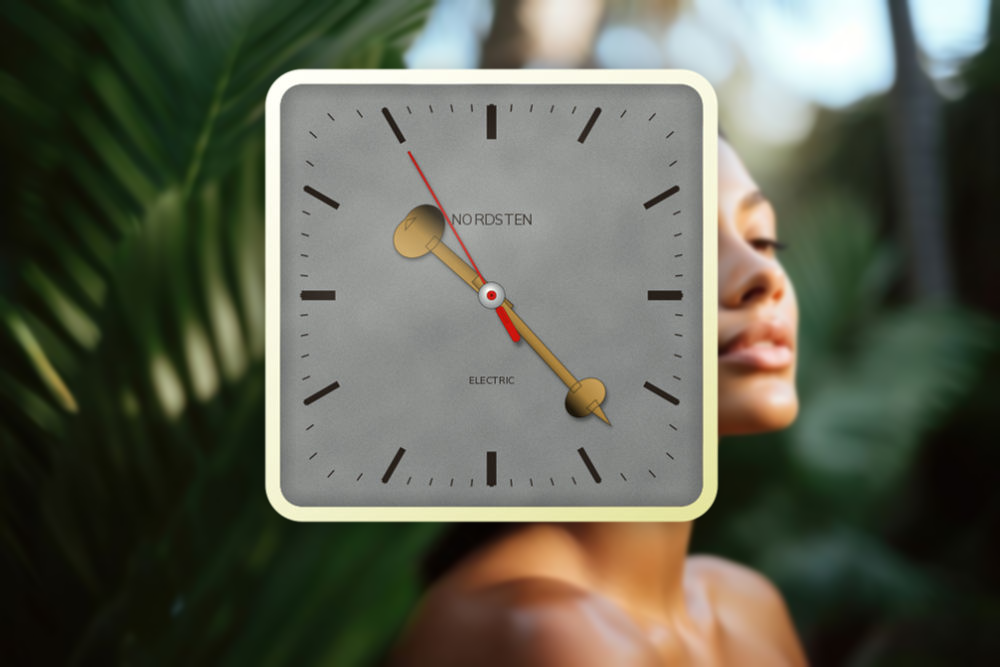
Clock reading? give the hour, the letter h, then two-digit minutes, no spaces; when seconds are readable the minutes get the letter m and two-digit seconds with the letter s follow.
10h22m55s
